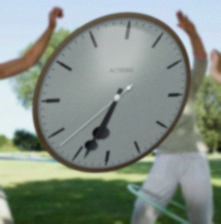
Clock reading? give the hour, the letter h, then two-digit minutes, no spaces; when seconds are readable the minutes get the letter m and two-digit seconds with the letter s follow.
6h33m38s
